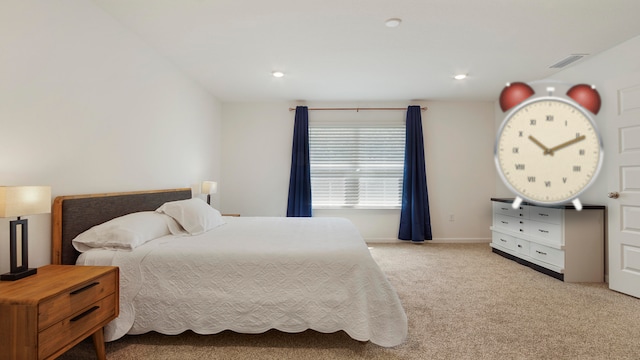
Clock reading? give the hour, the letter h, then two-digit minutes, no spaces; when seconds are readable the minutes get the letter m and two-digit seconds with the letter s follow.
10h11
